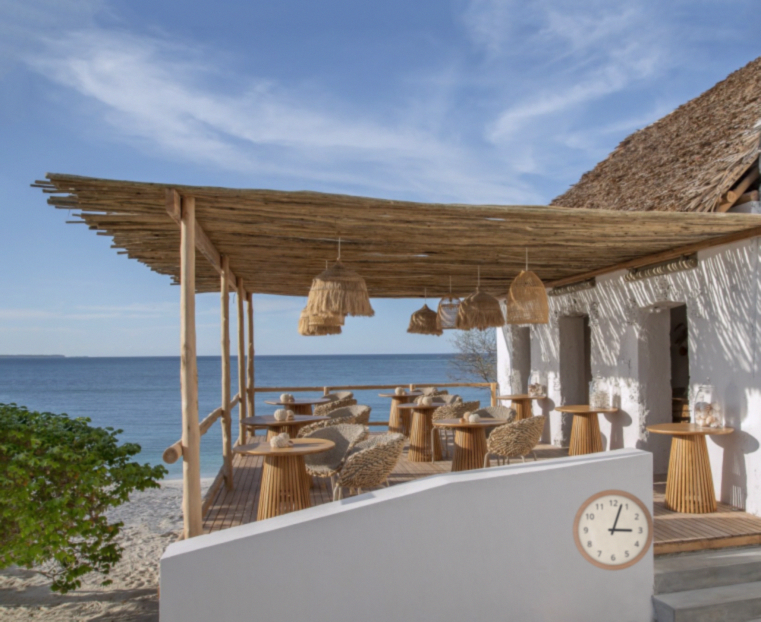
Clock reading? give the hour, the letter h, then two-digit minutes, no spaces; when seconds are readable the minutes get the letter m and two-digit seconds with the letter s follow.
3h03
